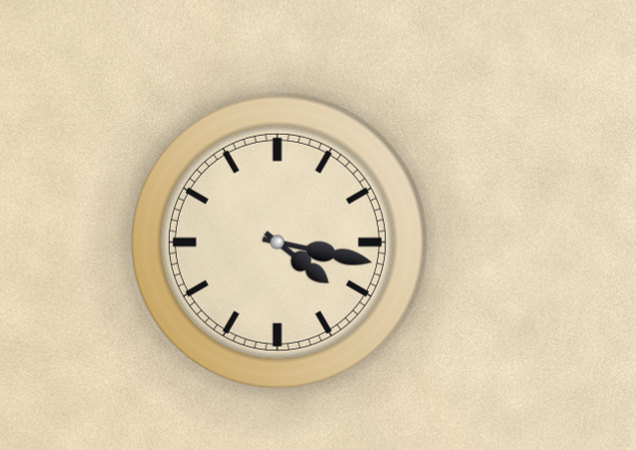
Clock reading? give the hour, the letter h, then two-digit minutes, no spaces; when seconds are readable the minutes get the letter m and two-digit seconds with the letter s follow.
4h17
